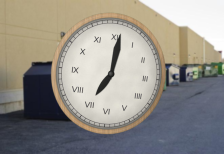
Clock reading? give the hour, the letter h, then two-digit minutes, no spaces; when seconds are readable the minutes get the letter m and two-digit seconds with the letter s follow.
7h01
